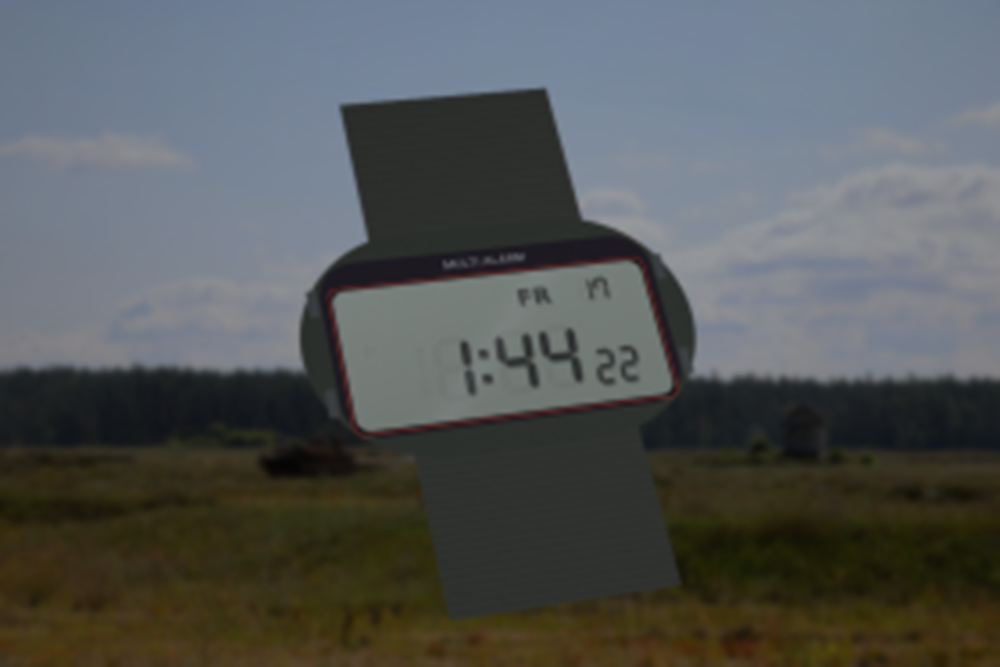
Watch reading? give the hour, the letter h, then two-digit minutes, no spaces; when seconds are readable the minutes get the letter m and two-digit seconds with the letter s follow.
1h44m22s
